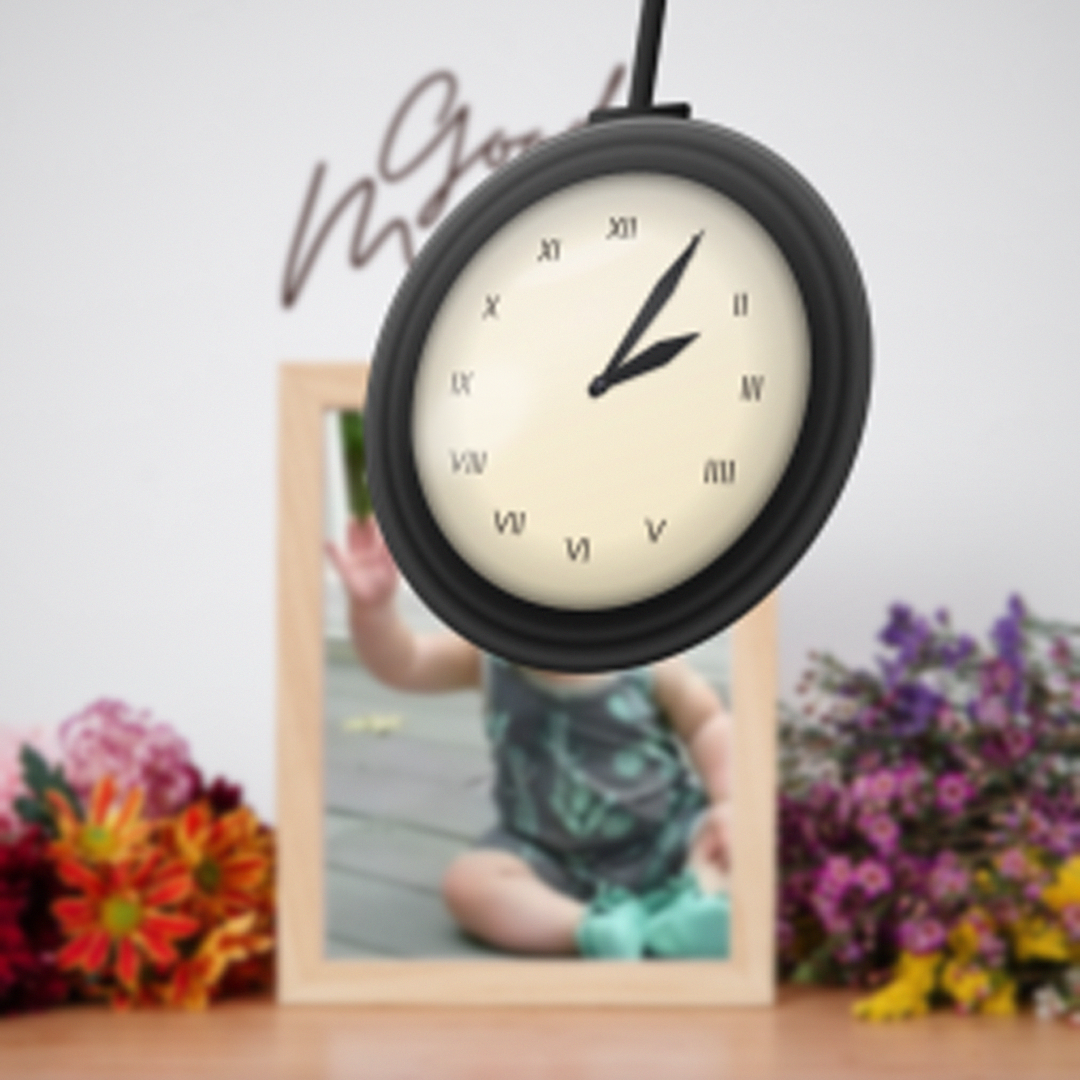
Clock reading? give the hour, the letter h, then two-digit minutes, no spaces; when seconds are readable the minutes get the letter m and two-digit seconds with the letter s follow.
2h05
